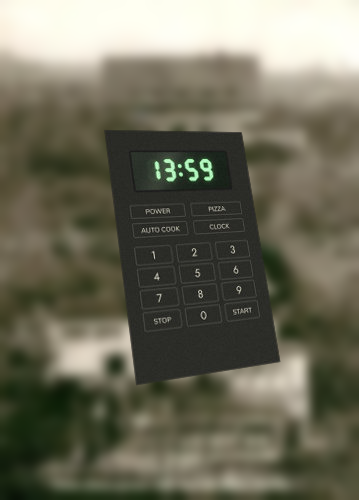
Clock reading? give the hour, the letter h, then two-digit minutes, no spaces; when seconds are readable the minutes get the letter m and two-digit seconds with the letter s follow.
13h59
